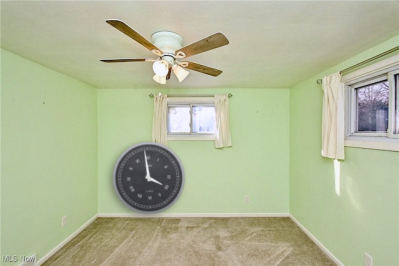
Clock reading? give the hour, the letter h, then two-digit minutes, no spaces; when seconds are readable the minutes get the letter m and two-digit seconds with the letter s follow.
3h59
